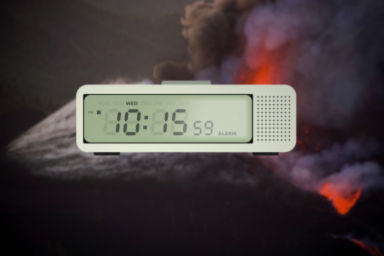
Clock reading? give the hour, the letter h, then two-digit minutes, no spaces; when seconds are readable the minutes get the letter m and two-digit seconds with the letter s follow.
10h15m59s
